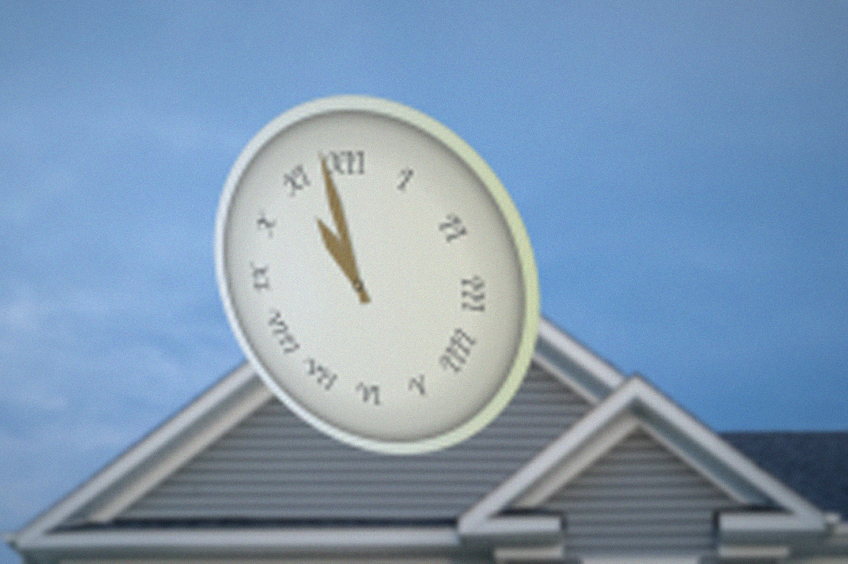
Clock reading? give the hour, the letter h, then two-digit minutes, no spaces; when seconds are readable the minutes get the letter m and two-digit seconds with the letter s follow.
10h58
